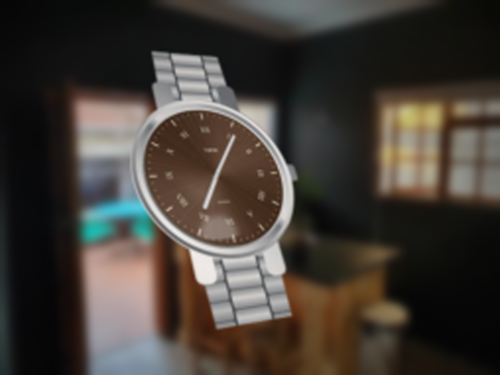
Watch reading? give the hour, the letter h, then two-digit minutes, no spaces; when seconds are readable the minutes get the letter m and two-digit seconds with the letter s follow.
7h06
